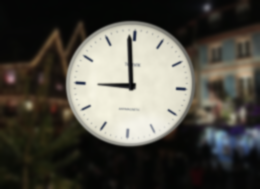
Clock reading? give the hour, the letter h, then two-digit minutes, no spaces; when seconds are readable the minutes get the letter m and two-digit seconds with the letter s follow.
8h59
